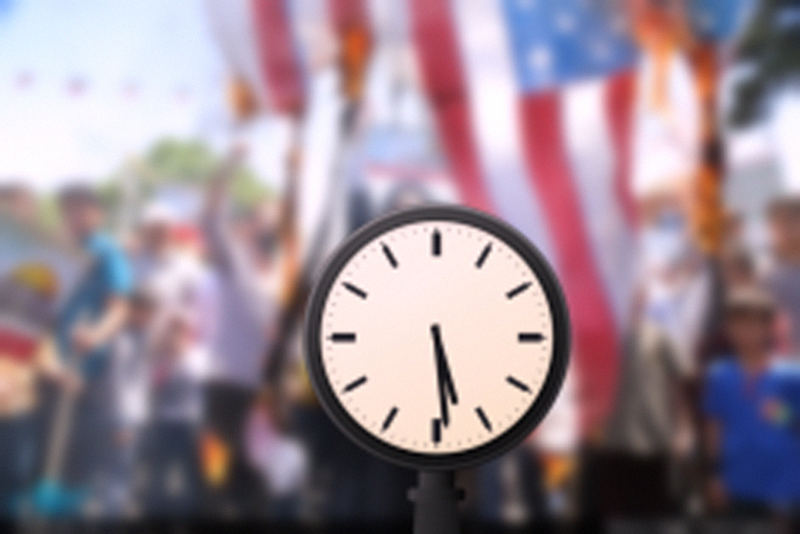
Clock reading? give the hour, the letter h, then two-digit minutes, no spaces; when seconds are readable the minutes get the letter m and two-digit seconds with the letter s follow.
5h29
